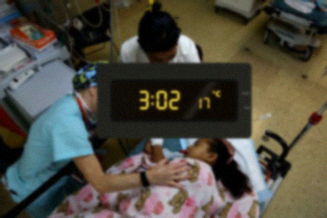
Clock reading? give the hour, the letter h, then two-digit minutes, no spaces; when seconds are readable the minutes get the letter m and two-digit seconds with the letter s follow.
3h02
